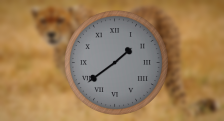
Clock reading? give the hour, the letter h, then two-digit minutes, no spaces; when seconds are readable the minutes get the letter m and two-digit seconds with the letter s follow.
1h39
